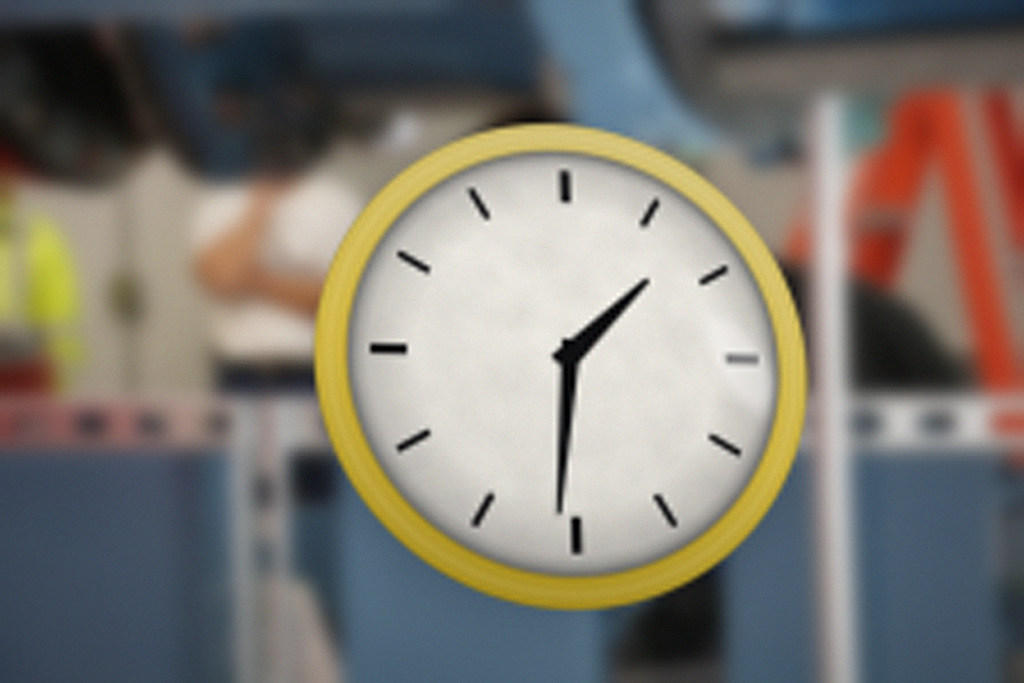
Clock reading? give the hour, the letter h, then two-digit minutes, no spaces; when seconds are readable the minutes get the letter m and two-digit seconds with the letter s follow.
1h31
